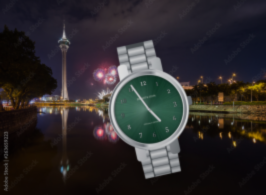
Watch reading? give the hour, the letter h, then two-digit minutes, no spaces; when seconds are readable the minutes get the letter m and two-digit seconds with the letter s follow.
4h56
